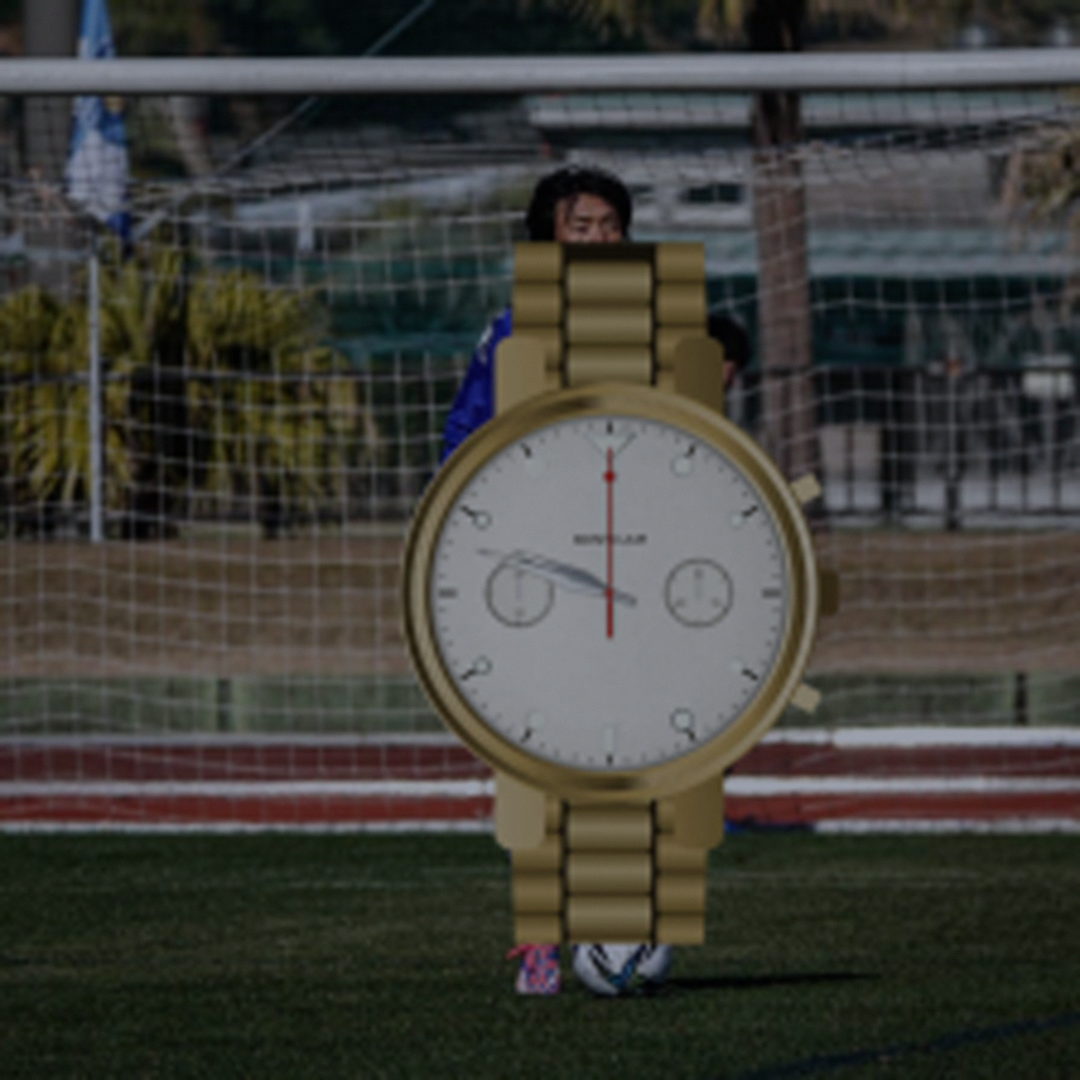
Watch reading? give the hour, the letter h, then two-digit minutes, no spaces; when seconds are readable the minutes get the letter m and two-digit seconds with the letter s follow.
9h48
